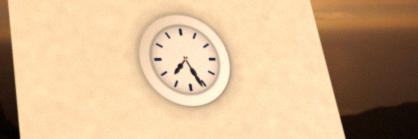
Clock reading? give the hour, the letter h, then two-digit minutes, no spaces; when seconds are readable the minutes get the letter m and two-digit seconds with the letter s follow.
7h26
